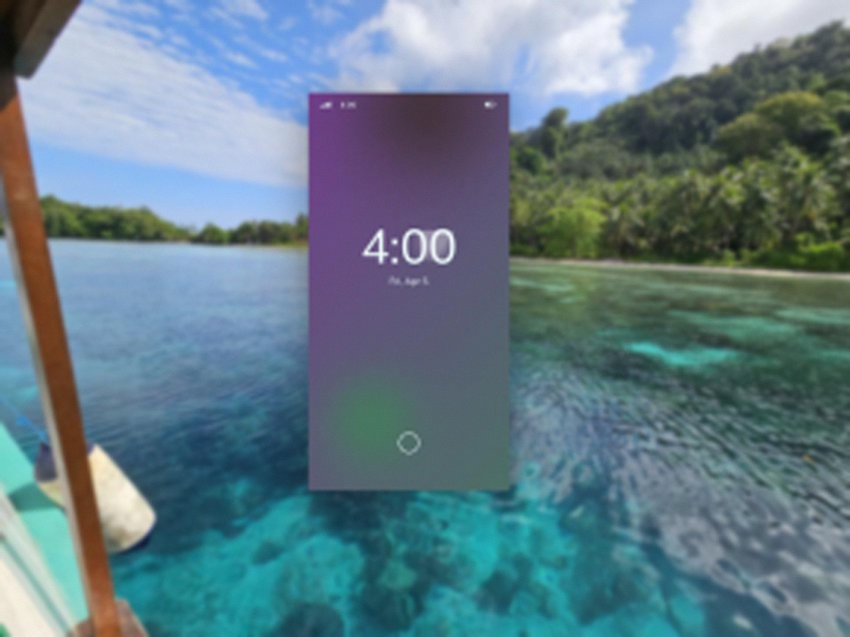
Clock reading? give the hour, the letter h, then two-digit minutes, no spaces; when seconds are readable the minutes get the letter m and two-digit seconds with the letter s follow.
4h00
